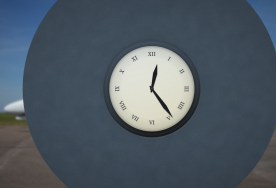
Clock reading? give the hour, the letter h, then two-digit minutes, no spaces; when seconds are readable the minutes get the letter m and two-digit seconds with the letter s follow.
12h24
